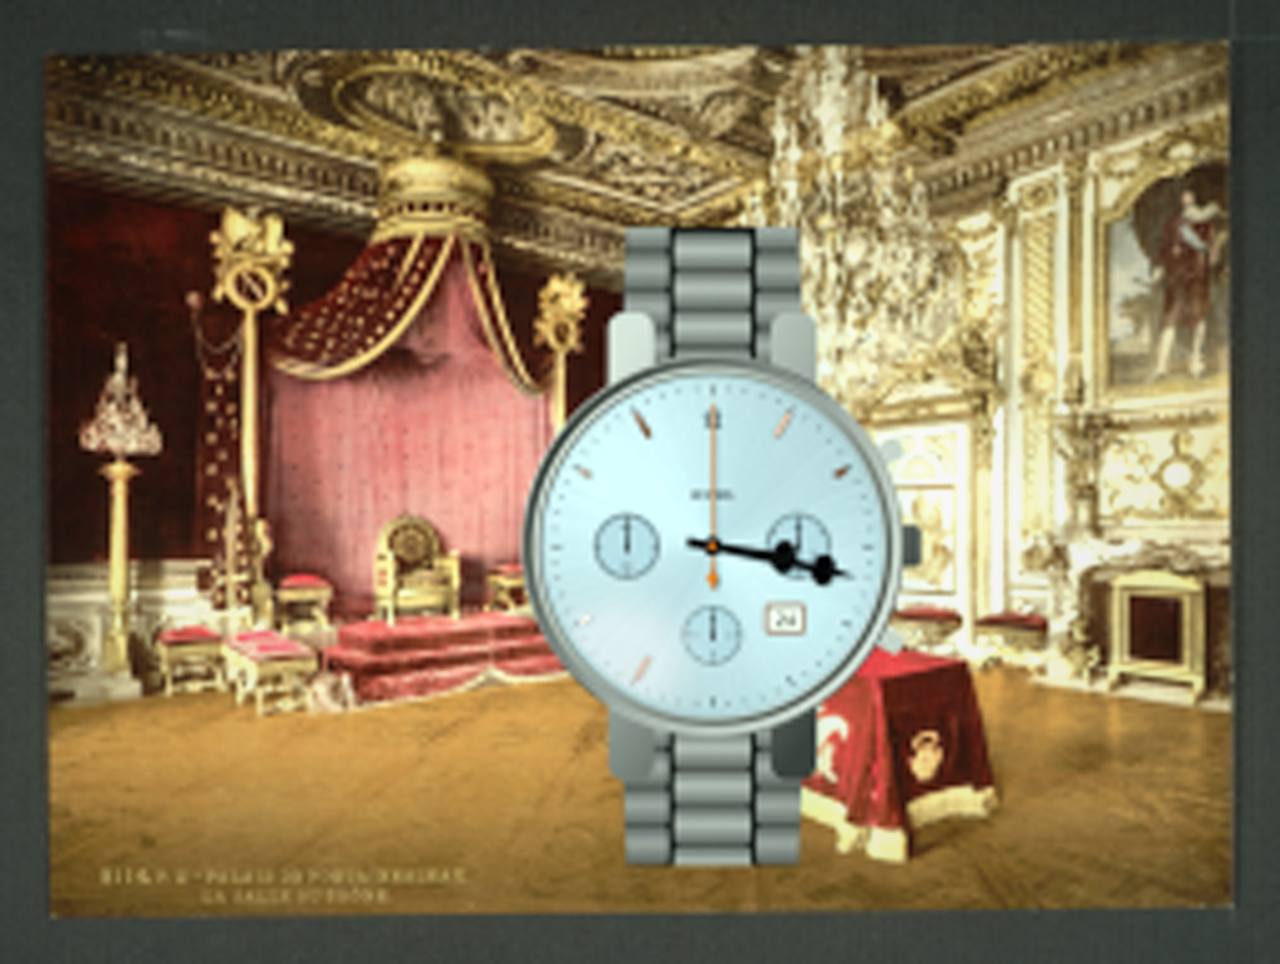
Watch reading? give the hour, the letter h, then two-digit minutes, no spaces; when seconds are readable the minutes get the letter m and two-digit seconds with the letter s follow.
3h17
